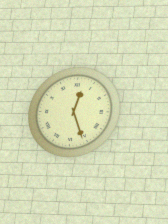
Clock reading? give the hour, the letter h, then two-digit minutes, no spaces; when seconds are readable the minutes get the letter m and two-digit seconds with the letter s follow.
12h26
